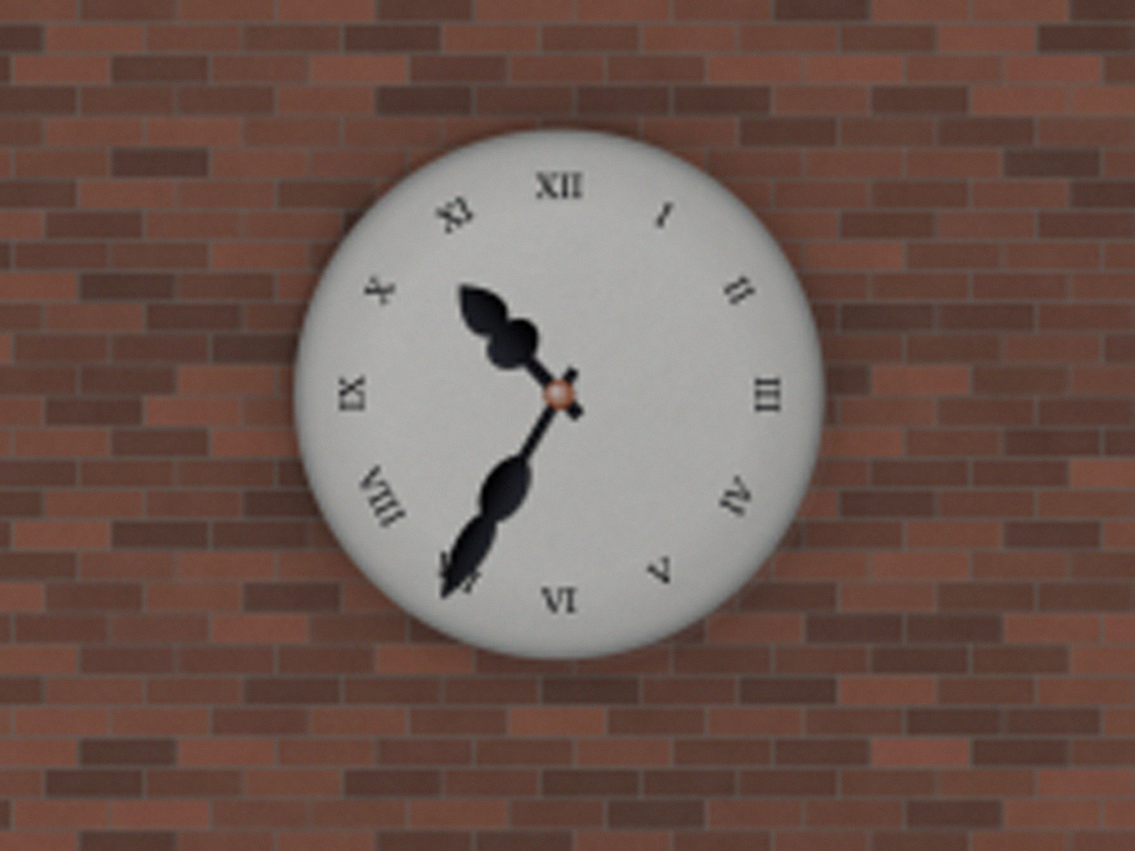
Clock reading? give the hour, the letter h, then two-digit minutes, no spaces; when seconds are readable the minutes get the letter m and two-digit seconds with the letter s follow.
10h35
